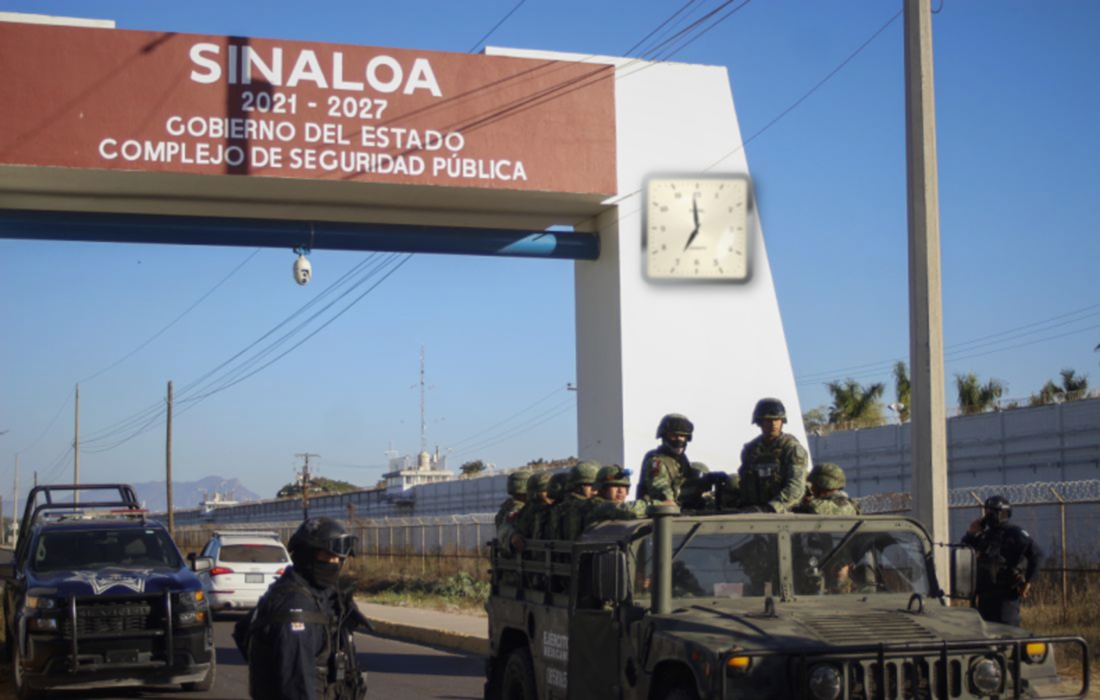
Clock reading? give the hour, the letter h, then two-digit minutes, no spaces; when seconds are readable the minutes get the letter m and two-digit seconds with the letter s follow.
6h59
